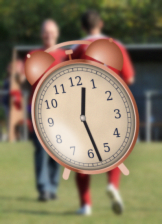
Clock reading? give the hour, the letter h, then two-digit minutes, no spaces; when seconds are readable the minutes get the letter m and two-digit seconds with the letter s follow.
12h28
